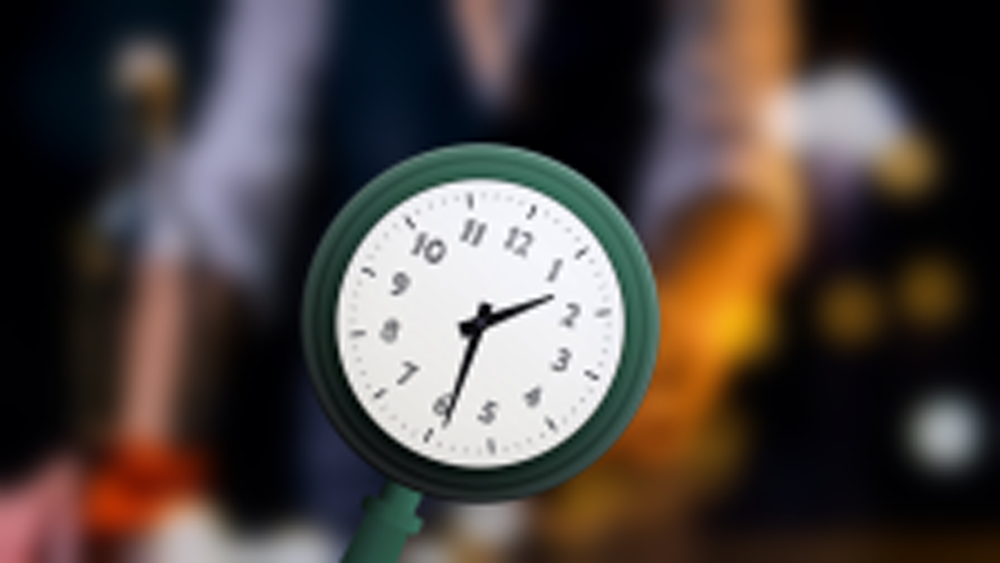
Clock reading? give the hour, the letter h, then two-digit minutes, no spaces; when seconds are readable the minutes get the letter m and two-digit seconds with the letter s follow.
1h29
